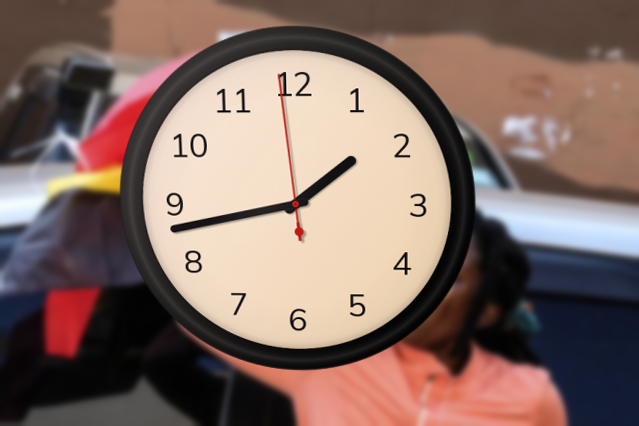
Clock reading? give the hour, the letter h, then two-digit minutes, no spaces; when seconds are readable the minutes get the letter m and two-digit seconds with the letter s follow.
1h42m59s
